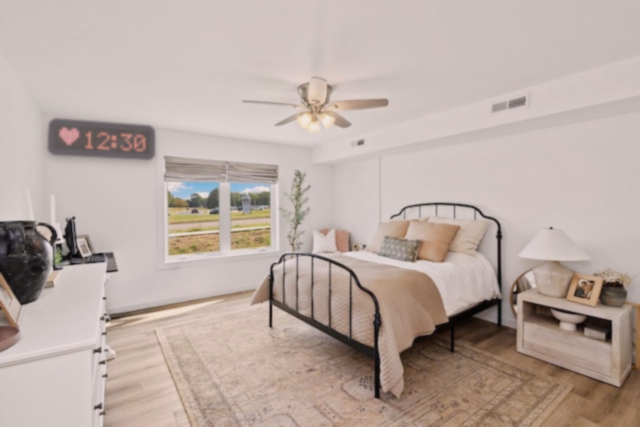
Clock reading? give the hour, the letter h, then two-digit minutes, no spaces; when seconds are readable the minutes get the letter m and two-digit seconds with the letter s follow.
12h30
